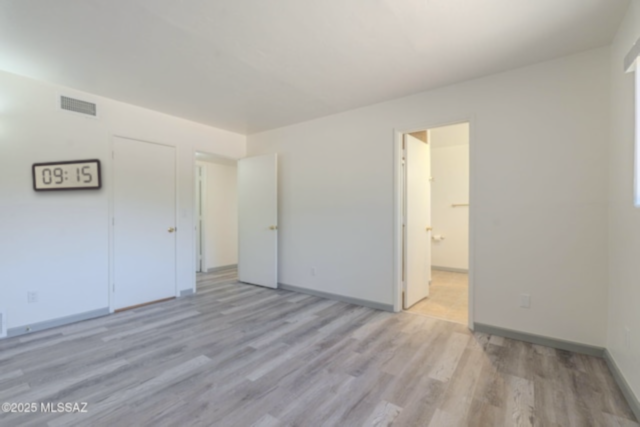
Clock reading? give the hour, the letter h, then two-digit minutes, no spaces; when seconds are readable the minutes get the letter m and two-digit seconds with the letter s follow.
9h15
